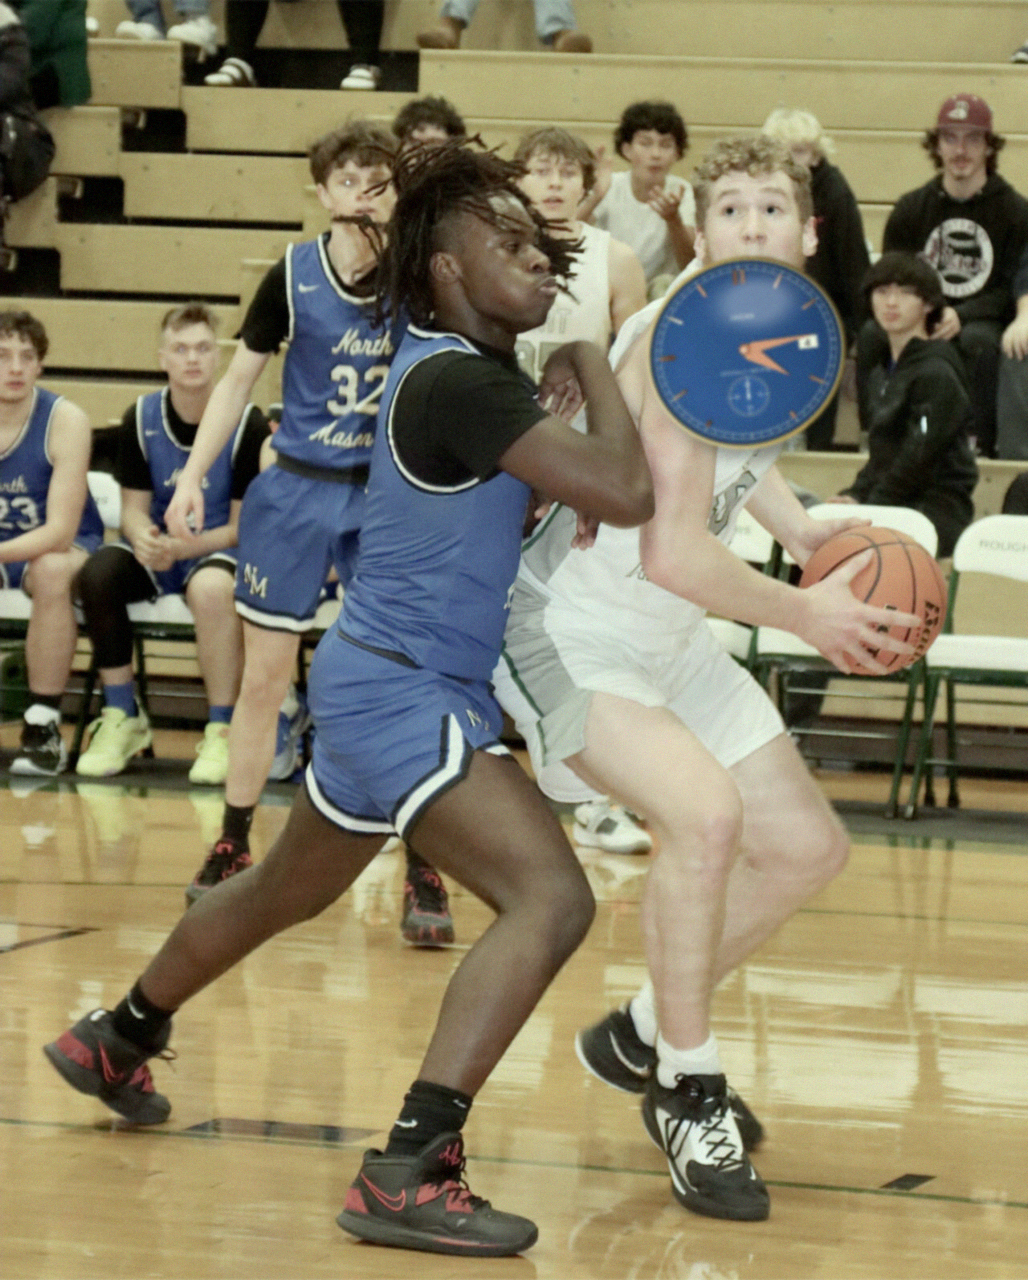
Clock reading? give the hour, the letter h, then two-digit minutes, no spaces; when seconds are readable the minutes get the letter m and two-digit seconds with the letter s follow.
4h14
